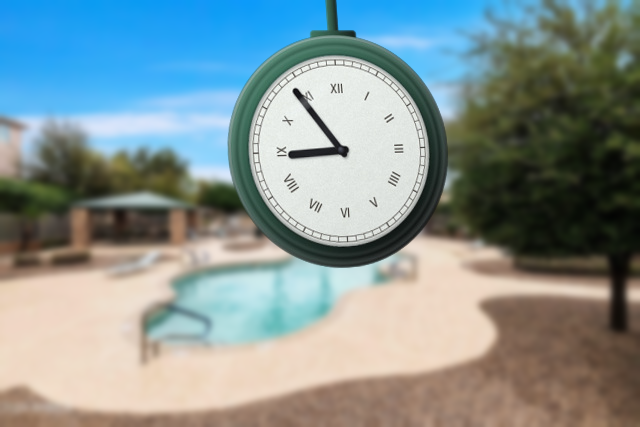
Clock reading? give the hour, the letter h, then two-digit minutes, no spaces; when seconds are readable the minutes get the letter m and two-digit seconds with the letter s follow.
8h54
